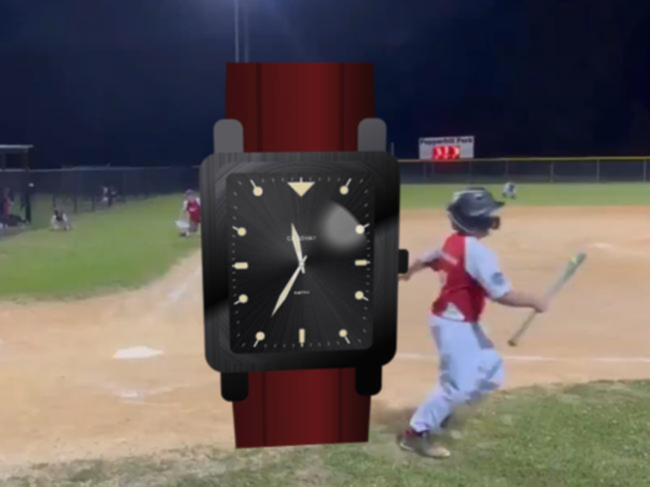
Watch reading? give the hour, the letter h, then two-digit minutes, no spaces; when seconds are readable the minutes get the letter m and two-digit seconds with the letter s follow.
11h35
